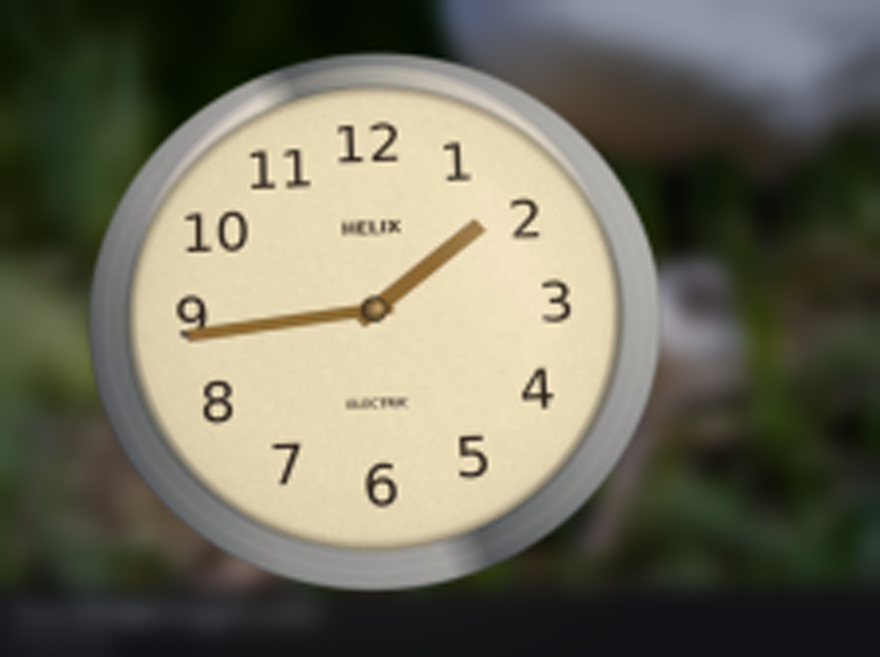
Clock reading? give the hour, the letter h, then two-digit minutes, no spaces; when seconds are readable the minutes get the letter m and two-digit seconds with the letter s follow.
1h44
